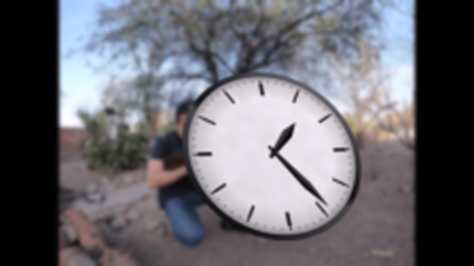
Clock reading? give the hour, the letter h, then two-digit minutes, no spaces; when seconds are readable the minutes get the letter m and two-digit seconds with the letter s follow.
1h24
